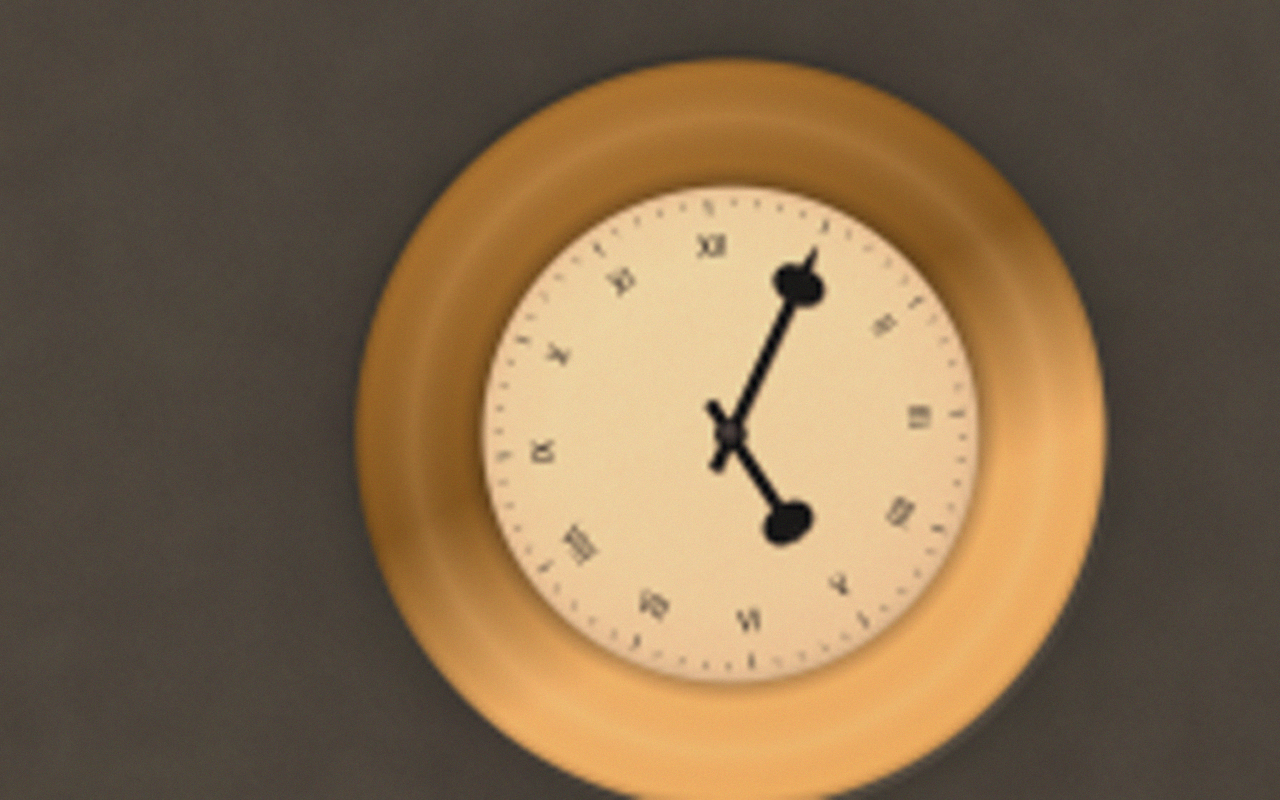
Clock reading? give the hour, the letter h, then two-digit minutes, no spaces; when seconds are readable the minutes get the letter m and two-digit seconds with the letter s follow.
5h05
